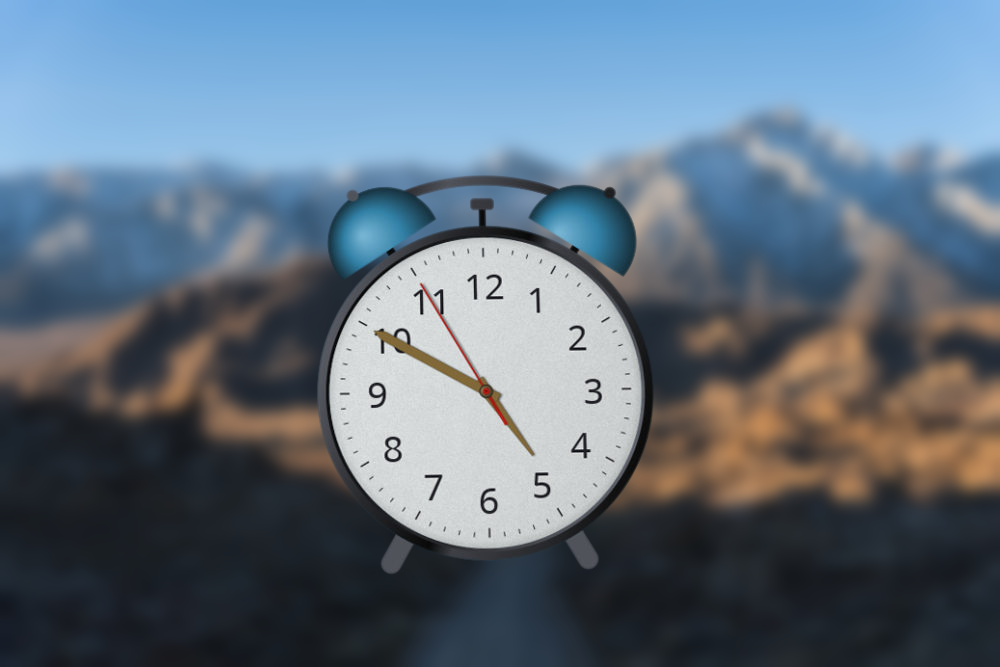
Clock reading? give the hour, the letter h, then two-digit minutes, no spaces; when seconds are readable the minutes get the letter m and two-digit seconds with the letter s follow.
4h49m55s
